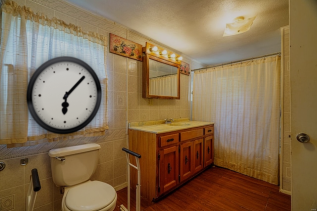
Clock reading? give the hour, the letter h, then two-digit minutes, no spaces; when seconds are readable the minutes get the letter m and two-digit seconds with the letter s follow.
6h07
